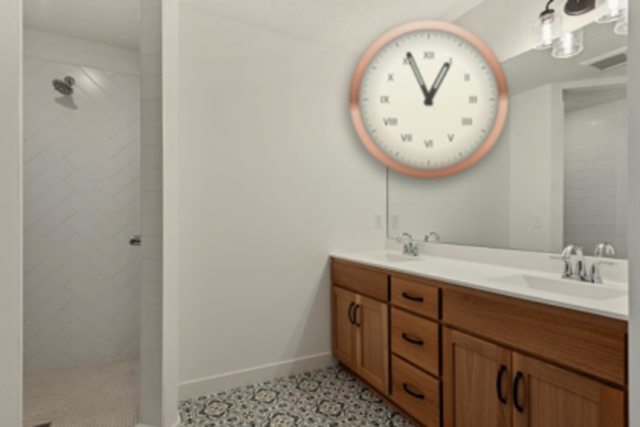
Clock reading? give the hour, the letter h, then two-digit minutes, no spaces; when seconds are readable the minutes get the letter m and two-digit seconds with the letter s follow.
12h56
